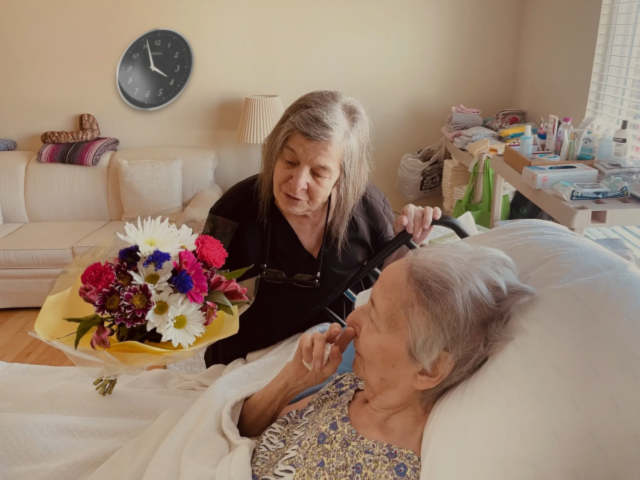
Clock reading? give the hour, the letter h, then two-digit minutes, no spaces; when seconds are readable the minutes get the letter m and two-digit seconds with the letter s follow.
3h56
